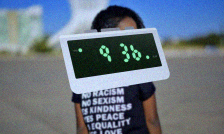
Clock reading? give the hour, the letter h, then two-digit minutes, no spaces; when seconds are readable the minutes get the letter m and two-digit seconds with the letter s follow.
9h36
